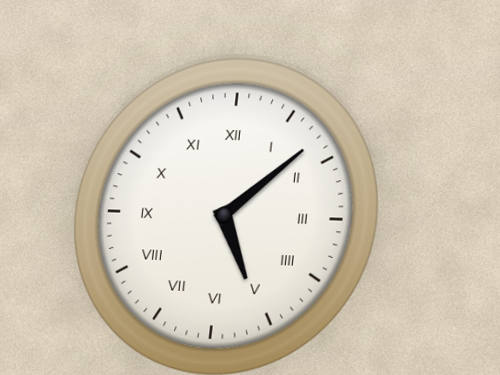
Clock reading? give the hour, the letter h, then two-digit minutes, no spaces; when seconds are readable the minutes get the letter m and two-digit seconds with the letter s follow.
5h08
